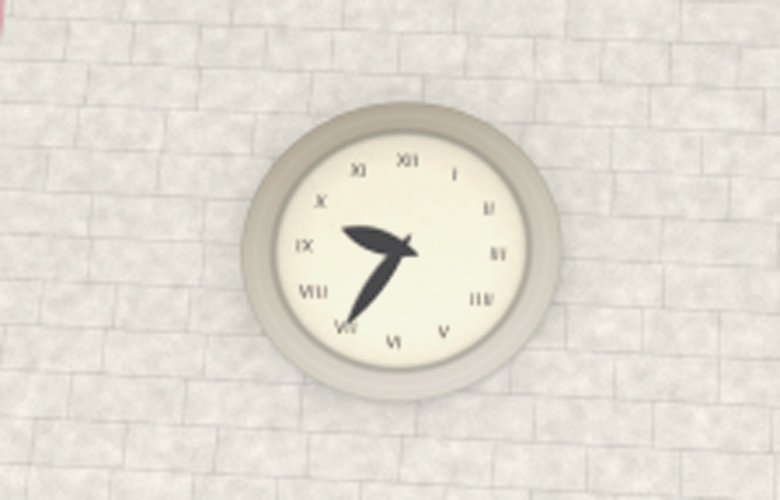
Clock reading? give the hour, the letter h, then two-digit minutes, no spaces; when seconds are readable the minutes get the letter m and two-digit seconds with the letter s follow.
9h35
